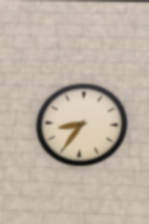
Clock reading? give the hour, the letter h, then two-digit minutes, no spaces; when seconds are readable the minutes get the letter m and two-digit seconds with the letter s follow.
8h35
